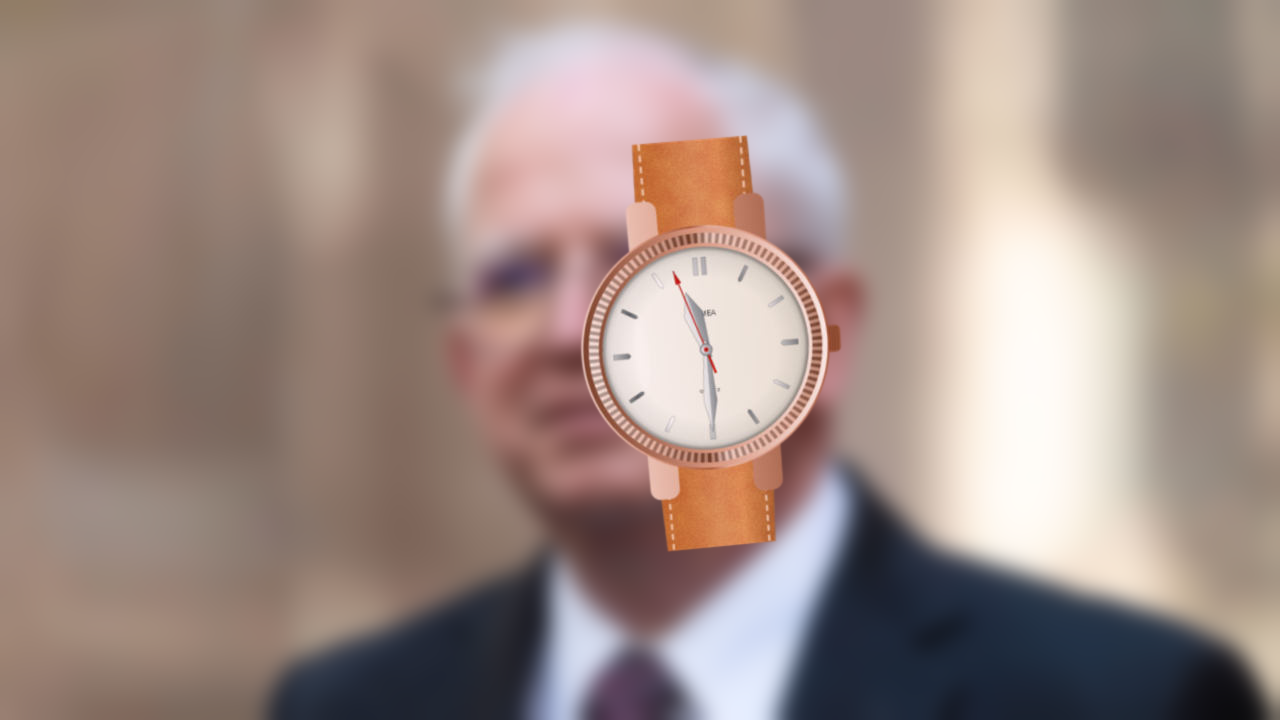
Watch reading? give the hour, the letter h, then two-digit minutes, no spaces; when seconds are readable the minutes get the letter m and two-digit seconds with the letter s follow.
11h29m57s
